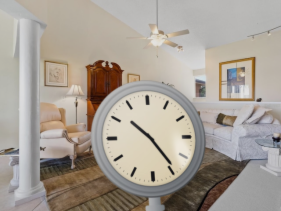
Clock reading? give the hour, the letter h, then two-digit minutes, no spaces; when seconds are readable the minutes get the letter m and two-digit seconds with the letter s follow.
10h24
